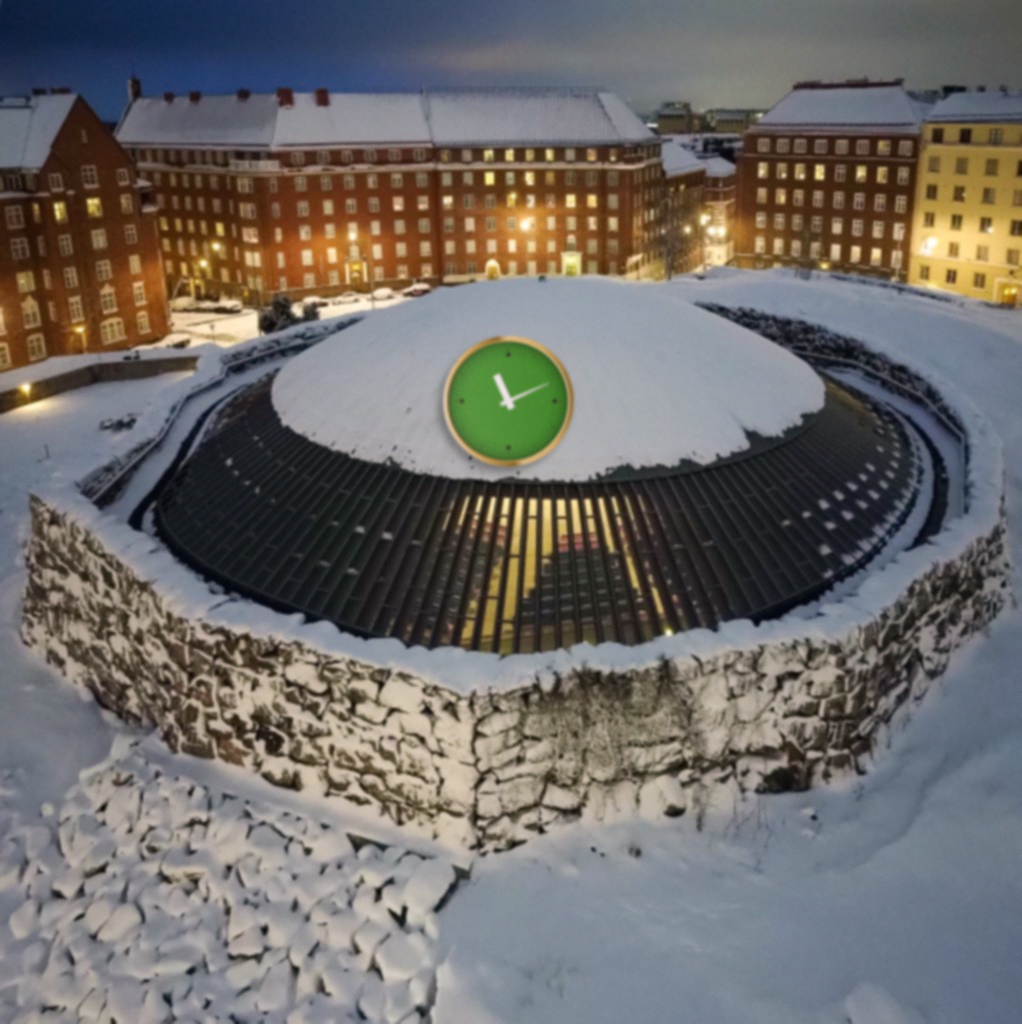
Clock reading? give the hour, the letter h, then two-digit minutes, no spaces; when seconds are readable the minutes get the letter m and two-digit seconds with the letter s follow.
11h11
